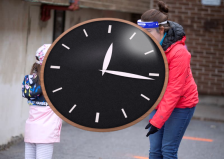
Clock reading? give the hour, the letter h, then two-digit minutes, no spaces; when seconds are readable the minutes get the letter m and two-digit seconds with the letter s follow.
12h16
